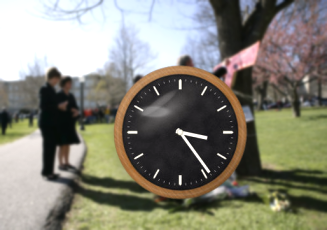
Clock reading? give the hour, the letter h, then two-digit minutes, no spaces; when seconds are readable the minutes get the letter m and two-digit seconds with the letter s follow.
3h24
